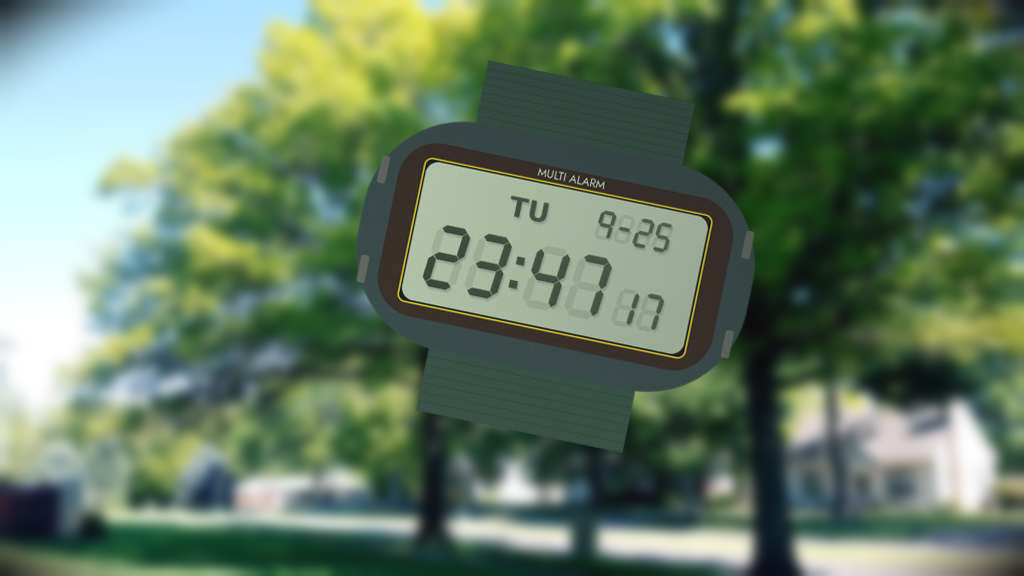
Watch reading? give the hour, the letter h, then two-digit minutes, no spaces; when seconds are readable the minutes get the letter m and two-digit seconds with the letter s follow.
23h47m17s
